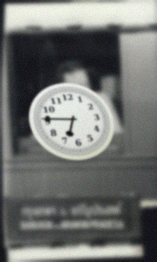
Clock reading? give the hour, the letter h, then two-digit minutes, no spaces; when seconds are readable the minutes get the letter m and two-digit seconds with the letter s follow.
6h46
